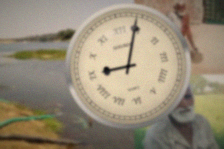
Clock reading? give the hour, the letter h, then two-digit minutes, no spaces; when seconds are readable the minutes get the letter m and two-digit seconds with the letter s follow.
9h04
